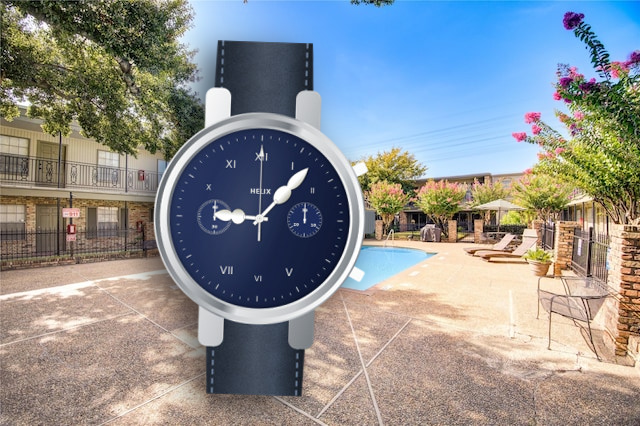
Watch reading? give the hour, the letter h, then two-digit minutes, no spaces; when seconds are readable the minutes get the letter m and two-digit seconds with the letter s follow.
9h07
